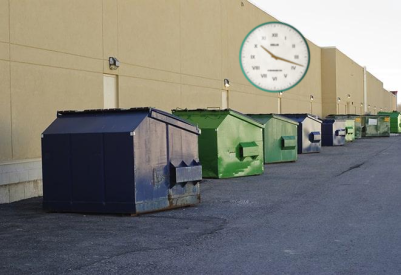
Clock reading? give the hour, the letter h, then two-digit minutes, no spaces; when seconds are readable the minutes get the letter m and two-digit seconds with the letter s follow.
10h18
